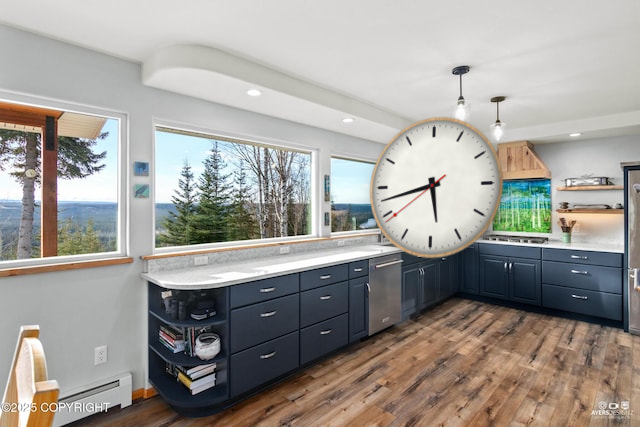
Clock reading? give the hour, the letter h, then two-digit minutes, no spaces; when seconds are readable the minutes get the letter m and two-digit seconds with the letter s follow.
5h42m39s
